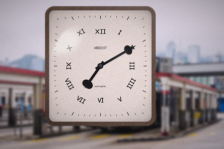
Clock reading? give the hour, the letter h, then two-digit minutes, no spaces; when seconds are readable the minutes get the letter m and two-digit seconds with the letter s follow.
7h10
